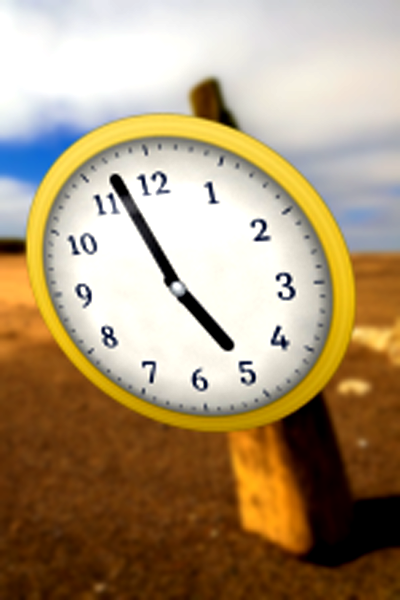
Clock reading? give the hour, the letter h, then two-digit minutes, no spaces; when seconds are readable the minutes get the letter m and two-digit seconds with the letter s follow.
4h57
